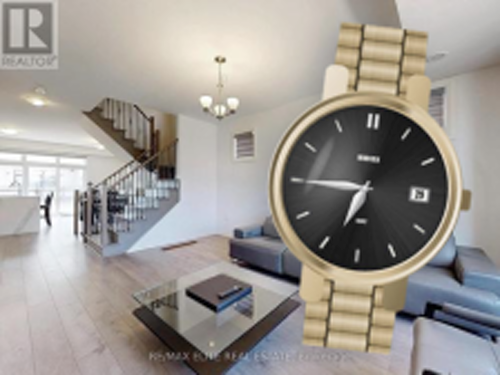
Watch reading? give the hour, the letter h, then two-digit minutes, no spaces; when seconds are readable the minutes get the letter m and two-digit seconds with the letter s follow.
6h45
